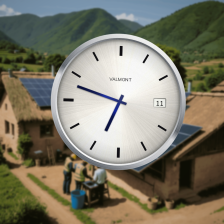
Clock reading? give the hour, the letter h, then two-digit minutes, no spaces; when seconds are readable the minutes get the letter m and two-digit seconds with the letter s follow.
6h48
